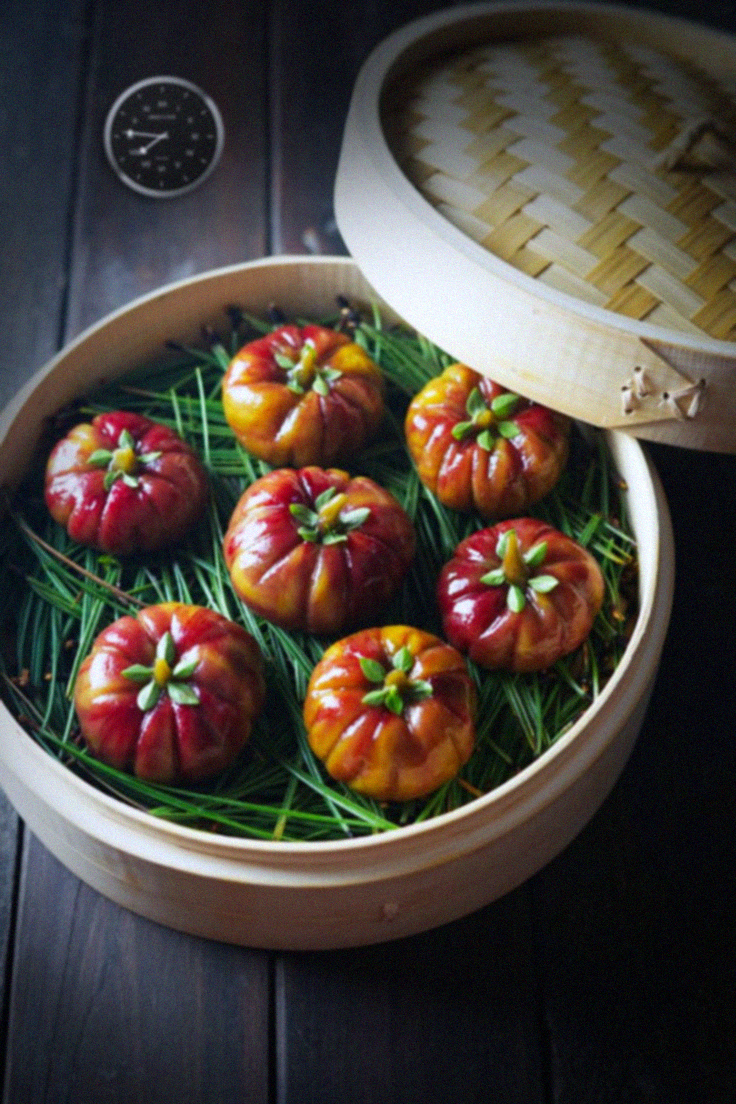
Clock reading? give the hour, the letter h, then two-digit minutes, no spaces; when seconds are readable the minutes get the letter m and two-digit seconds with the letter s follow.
7h46
